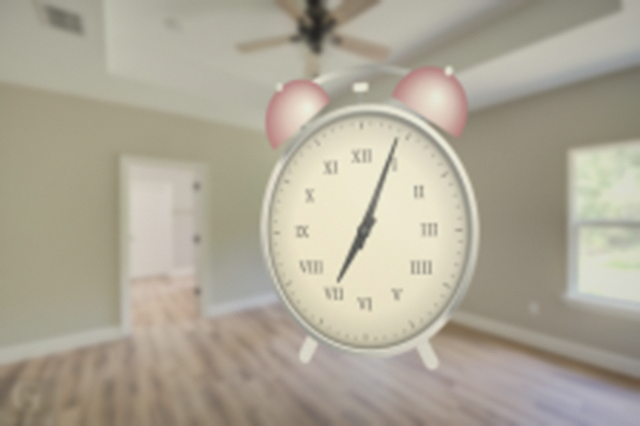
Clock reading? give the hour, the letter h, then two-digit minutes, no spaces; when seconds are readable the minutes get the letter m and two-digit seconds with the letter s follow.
7h04
